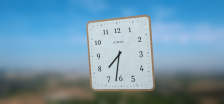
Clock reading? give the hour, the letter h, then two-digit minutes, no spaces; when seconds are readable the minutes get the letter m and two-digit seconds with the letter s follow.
7h32
